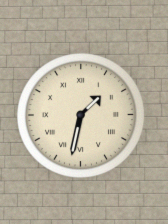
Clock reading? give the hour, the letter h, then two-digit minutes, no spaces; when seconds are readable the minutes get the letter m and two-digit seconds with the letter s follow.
1h32
